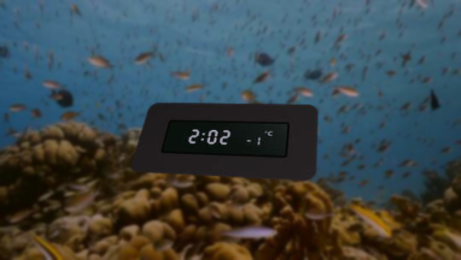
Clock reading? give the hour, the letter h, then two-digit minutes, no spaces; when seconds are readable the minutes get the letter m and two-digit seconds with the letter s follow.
2h02
